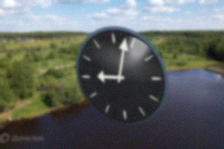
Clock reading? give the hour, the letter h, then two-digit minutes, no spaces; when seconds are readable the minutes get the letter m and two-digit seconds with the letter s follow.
9h03
